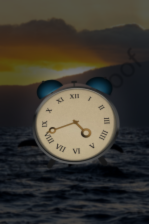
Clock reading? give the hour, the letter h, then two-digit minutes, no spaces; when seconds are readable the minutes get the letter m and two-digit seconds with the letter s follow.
4h42
